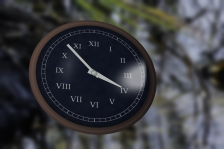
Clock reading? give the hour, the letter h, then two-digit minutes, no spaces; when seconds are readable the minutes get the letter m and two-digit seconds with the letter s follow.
3h53
